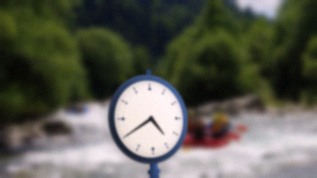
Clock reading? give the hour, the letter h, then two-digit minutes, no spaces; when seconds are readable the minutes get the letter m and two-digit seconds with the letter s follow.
4h40
